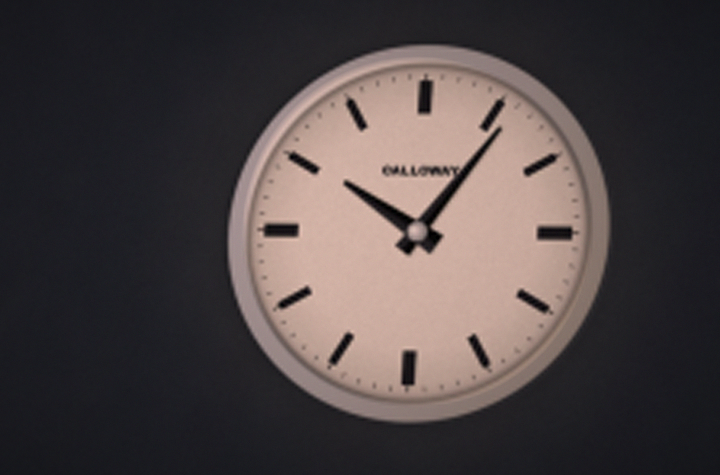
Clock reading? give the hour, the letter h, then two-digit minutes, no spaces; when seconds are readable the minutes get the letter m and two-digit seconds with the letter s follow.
10h06
